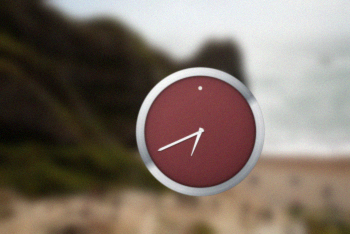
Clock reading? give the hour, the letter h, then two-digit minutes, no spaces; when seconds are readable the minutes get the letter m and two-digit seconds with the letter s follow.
6h41
